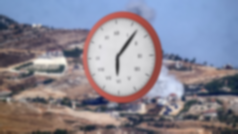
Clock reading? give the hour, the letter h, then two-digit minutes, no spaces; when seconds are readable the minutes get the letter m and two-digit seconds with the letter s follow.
6h07
